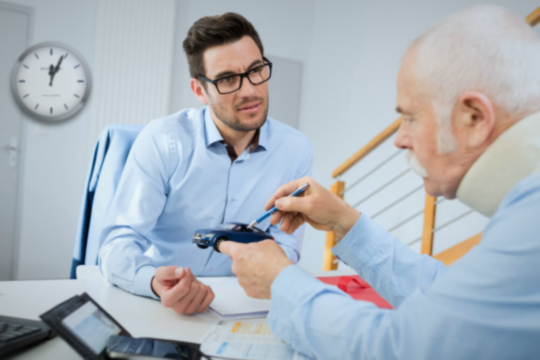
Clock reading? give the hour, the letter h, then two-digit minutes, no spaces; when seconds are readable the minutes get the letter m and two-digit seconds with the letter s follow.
12h04
